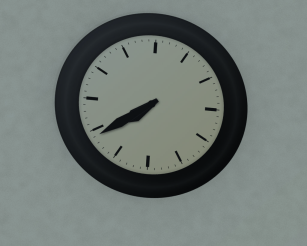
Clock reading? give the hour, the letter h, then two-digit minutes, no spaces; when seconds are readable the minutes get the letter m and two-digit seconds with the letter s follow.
7h39
